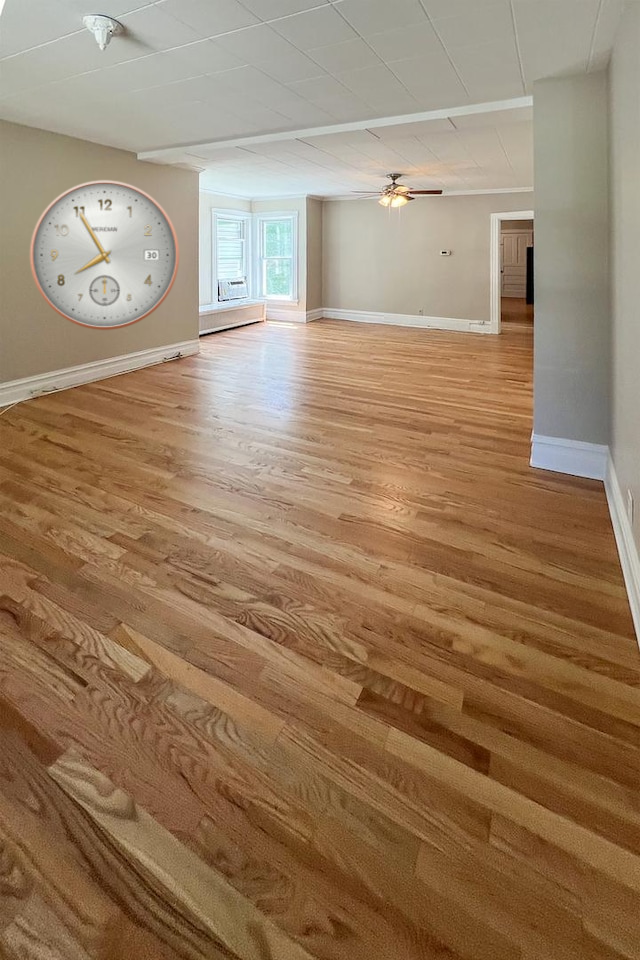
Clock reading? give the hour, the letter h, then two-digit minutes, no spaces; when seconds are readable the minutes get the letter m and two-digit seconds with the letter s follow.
7h55
